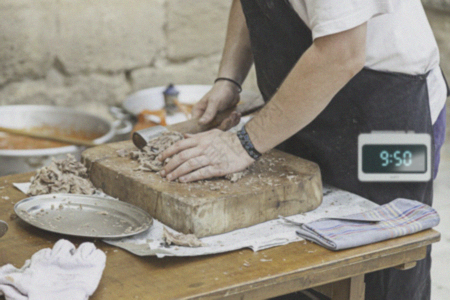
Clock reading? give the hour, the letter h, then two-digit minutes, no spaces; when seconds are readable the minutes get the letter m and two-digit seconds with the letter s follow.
9h50
